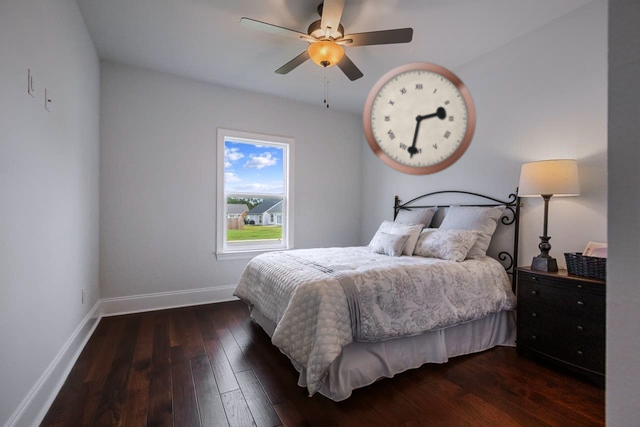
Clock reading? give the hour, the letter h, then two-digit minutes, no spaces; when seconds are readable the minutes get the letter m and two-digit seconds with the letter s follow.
2h32
